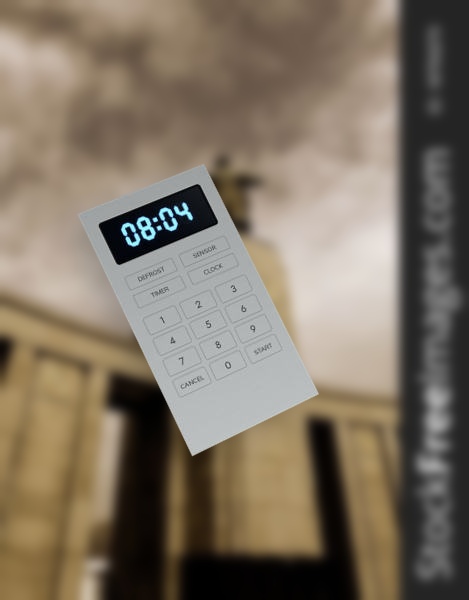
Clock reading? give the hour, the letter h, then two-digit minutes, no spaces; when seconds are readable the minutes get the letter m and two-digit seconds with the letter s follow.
8h04
